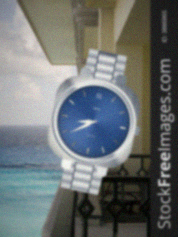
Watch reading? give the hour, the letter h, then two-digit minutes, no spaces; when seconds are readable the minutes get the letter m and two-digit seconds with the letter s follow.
8h39
